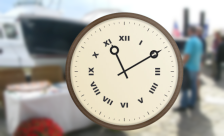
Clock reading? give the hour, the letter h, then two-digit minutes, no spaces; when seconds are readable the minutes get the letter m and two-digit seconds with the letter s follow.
11h10
